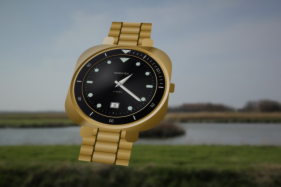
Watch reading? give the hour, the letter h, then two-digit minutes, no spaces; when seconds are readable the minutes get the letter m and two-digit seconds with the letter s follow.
1h21
